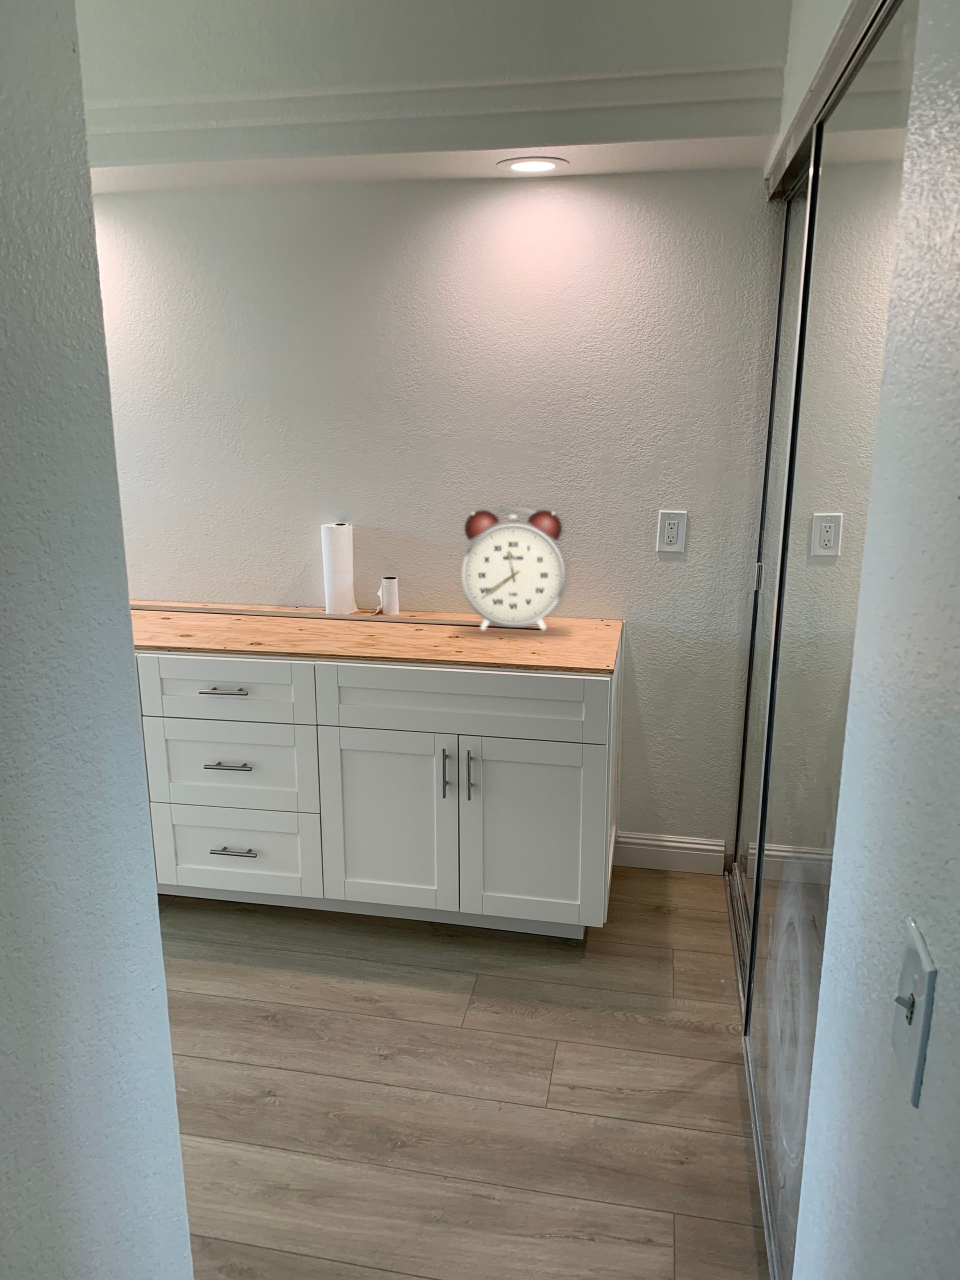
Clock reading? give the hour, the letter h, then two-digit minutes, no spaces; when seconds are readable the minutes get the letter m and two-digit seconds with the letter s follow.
11h39
